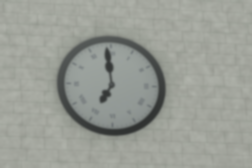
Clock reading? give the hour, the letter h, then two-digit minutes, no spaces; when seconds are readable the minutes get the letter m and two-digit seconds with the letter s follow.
6h59
